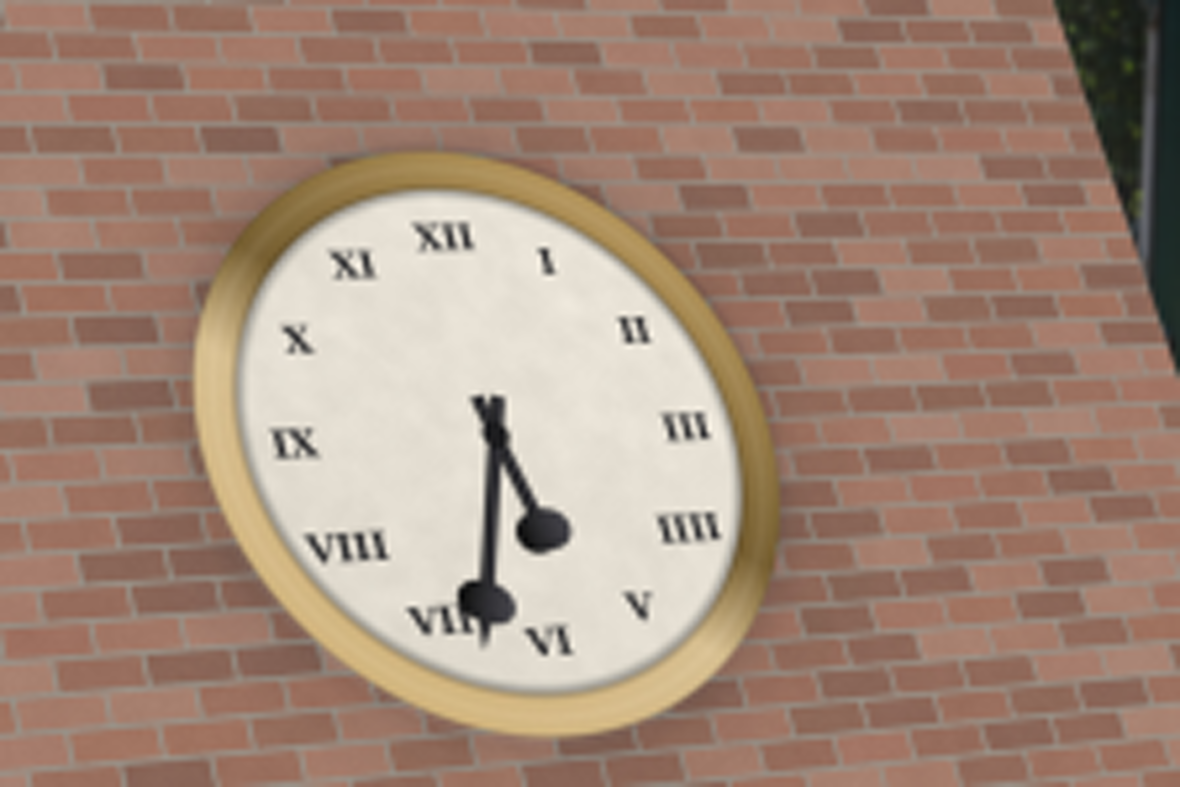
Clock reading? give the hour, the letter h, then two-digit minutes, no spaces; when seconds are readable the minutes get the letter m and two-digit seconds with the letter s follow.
5h33
